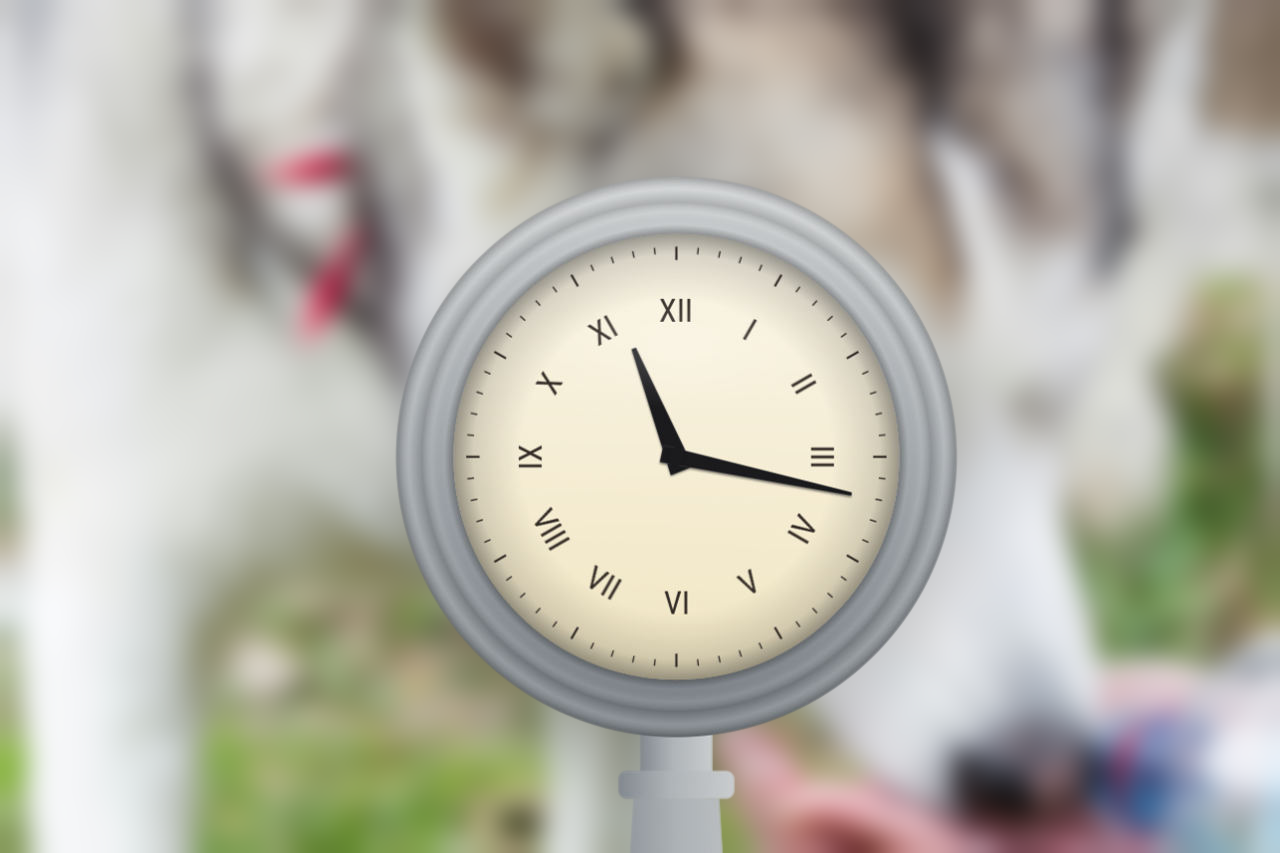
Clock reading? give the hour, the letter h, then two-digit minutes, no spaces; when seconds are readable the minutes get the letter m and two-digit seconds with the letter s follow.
11h17
